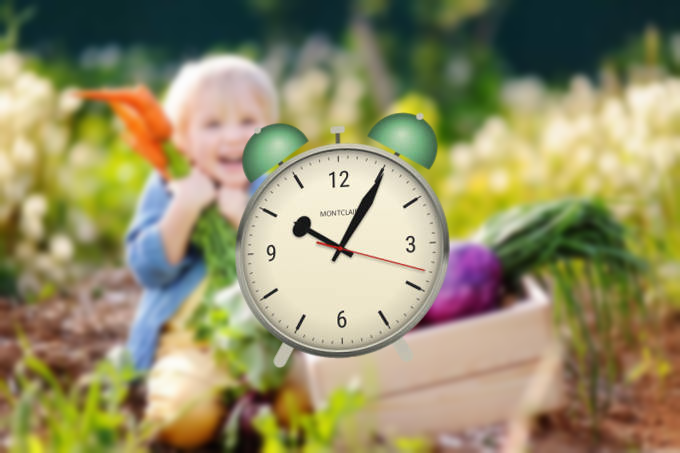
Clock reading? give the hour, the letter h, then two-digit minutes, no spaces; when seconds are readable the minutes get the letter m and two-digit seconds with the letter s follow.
10h05m18s
